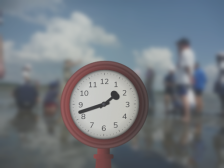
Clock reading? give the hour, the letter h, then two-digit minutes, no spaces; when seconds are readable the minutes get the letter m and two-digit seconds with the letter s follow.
1h42
